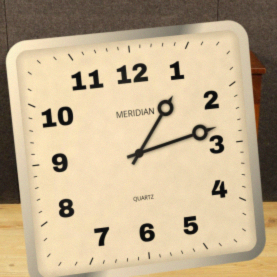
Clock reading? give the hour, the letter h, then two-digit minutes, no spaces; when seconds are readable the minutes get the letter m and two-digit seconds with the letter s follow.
1h13
